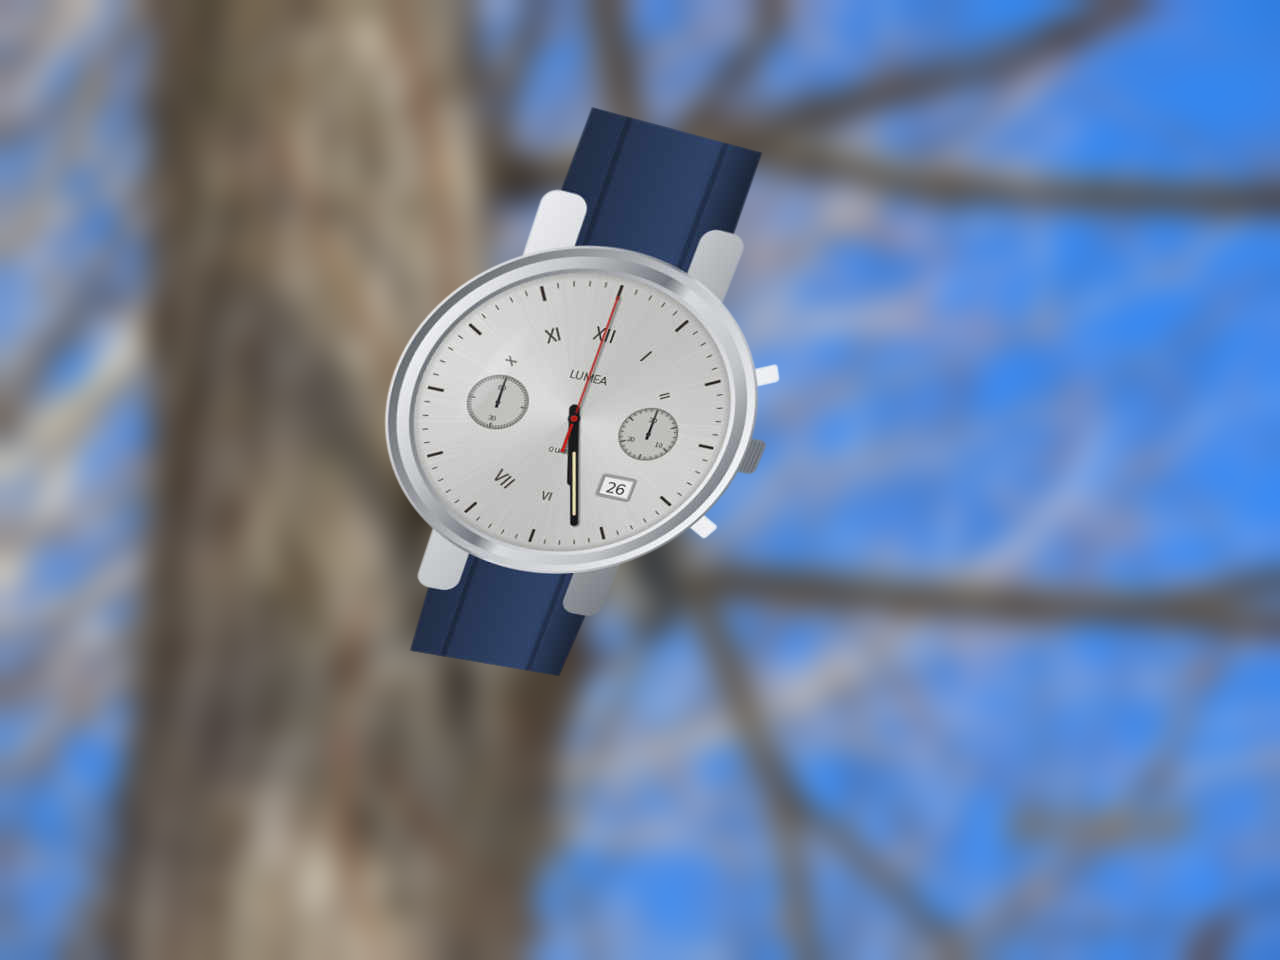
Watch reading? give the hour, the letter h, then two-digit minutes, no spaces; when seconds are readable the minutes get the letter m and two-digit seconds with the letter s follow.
5h27
